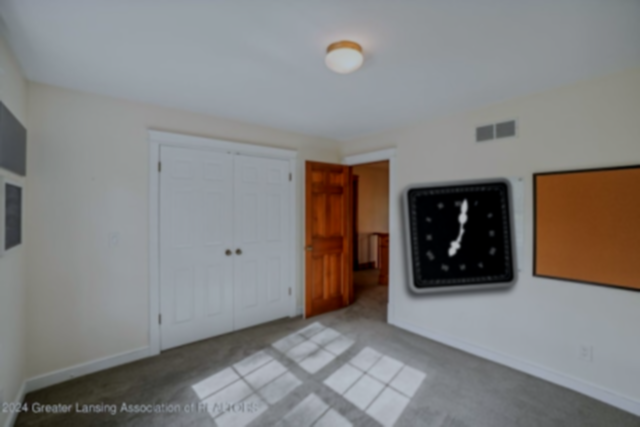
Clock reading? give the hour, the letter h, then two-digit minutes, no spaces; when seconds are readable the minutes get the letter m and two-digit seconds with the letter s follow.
7h02
